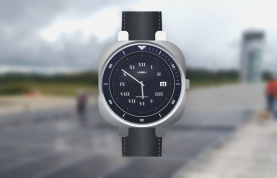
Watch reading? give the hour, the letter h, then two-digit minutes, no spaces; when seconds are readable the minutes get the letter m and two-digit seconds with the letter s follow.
5h51
